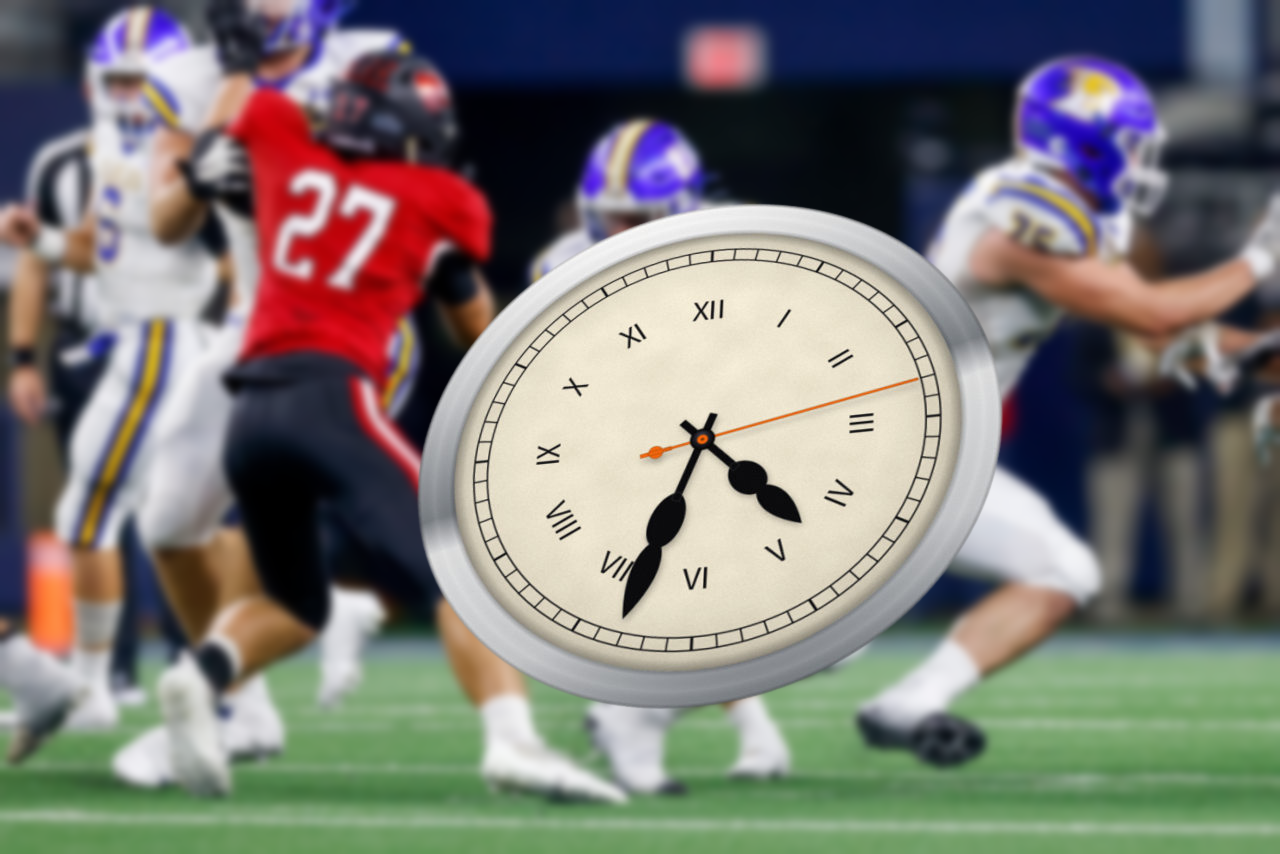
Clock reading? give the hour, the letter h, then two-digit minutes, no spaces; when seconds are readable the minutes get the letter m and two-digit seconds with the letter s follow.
4h33m13s
